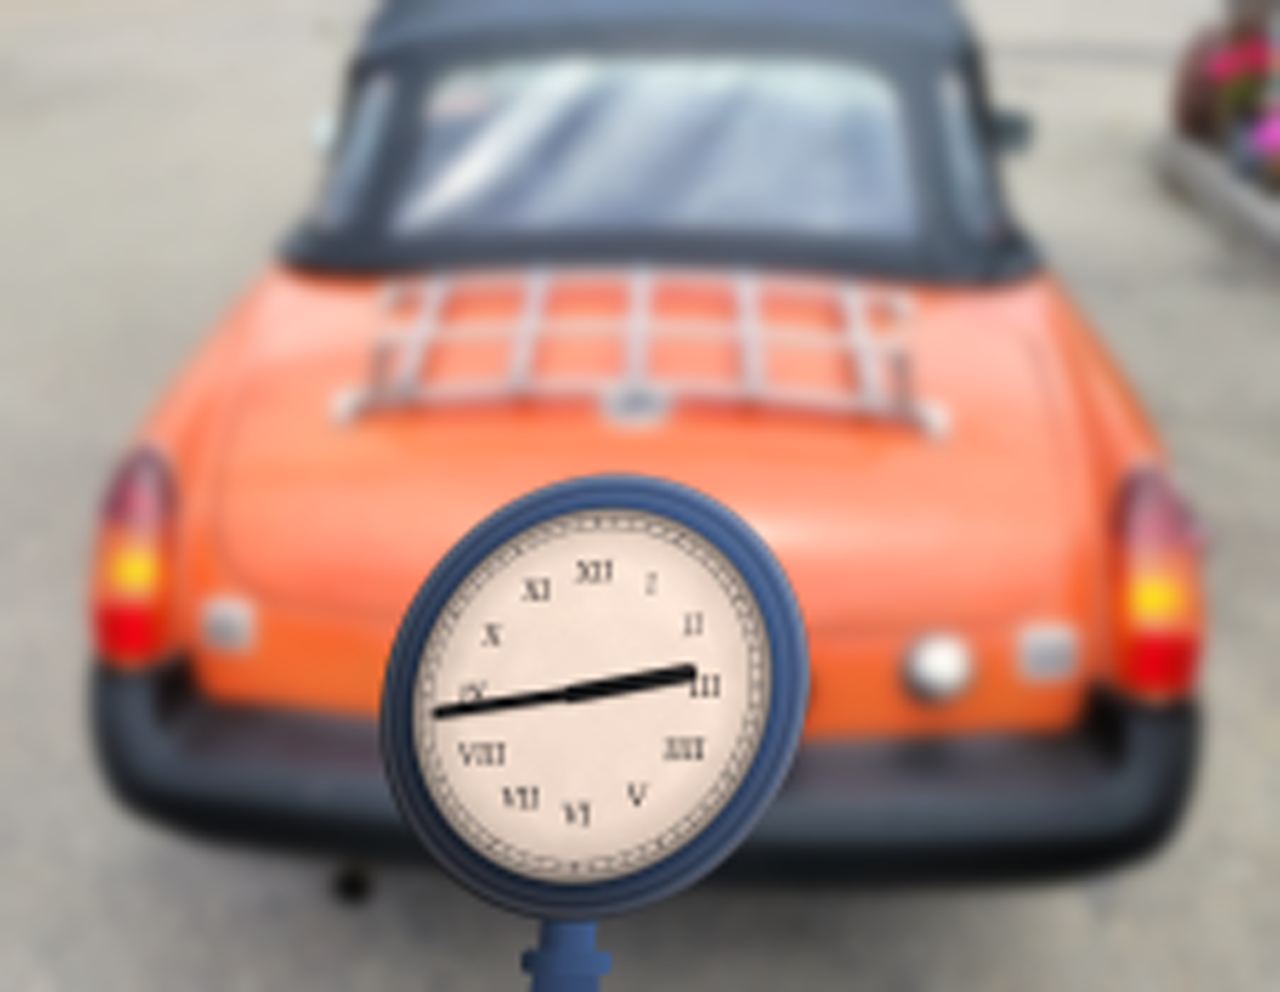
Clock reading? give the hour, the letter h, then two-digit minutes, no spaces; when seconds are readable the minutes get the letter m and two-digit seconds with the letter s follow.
2h44
